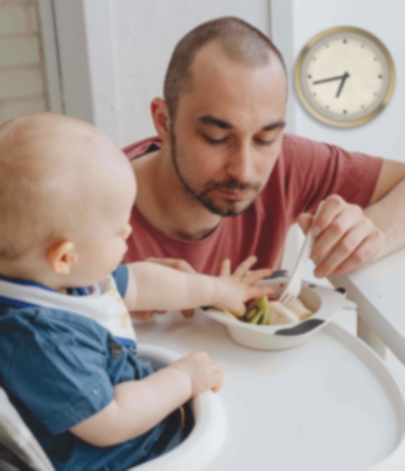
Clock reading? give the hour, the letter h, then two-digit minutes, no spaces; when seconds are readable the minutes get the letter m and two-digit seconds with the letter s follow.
6h43
